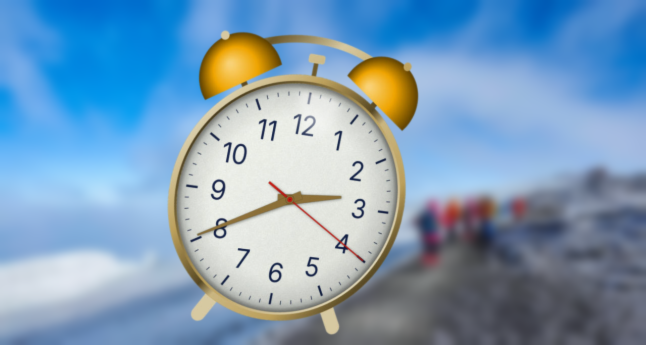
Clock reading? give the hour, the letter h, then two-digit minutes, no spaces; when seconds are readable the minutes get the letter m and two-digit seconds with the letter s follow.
2h40m20s
